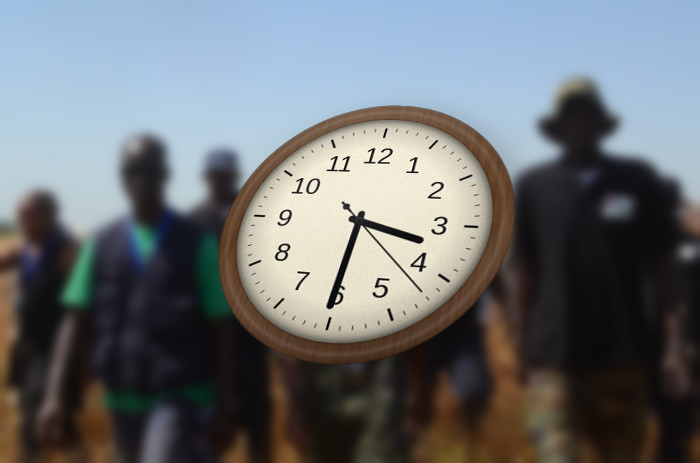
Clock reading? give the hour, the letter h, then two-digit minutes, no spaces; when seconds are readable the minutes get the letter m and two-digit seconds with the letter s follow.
3h30m22s
